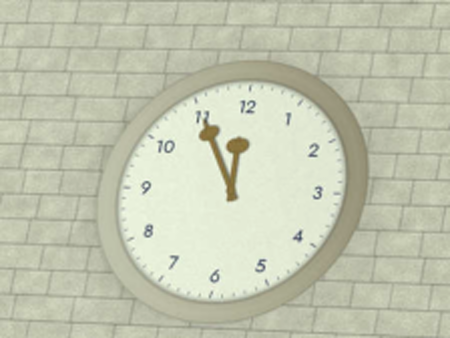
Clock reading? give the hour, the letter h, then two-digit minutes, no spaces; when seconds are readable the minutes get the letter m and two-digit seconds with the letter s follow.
11h55
